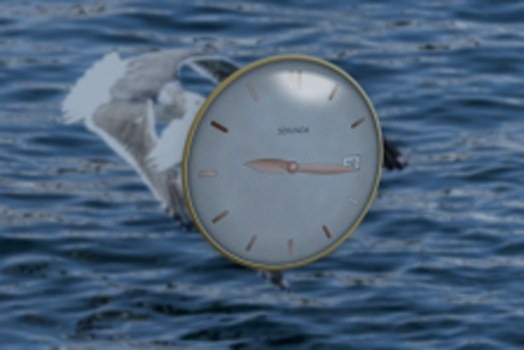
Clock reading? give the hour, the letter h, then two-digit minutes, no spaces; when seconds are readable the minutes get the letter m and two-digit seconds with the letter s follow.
9h16
